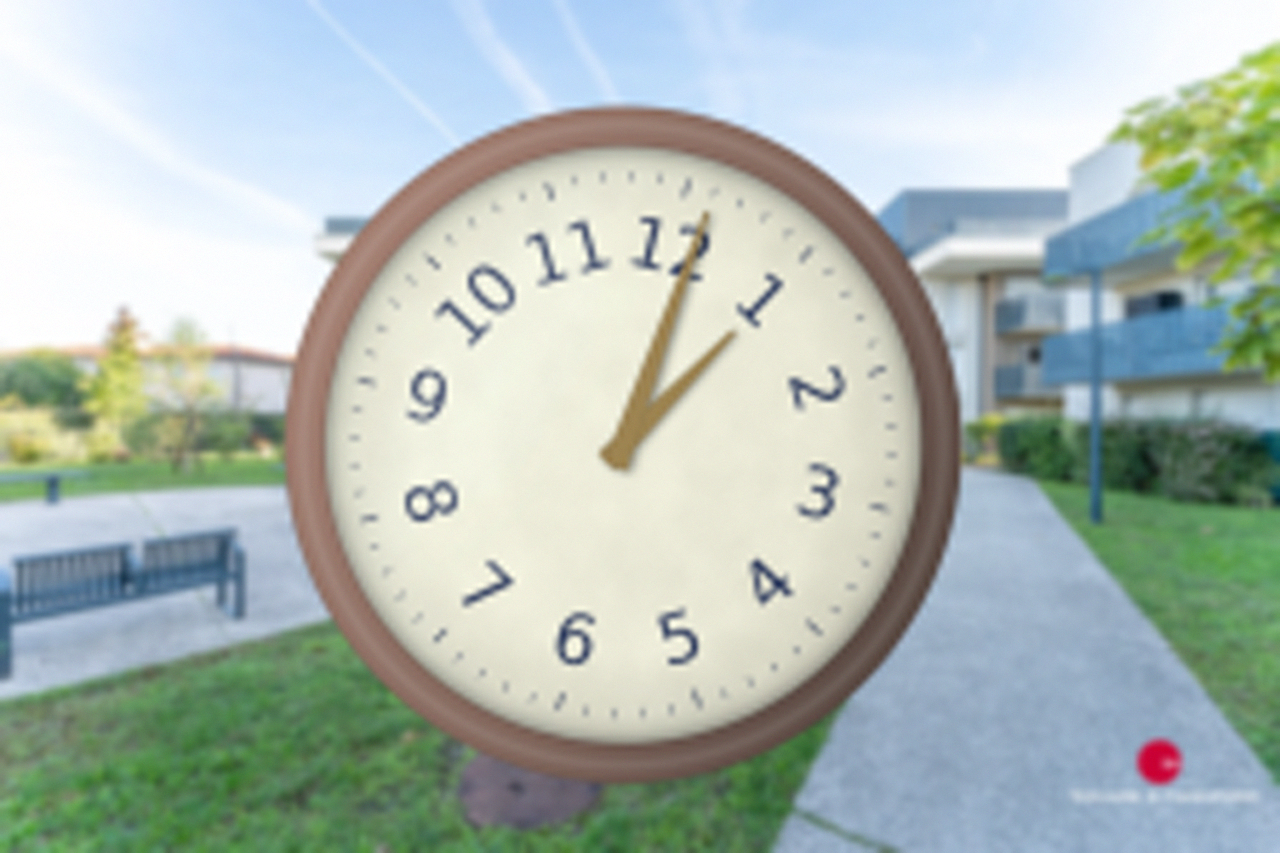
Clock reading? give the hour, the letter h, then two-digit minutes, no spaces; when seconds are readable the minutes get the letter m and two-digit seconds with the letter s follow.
1h01
